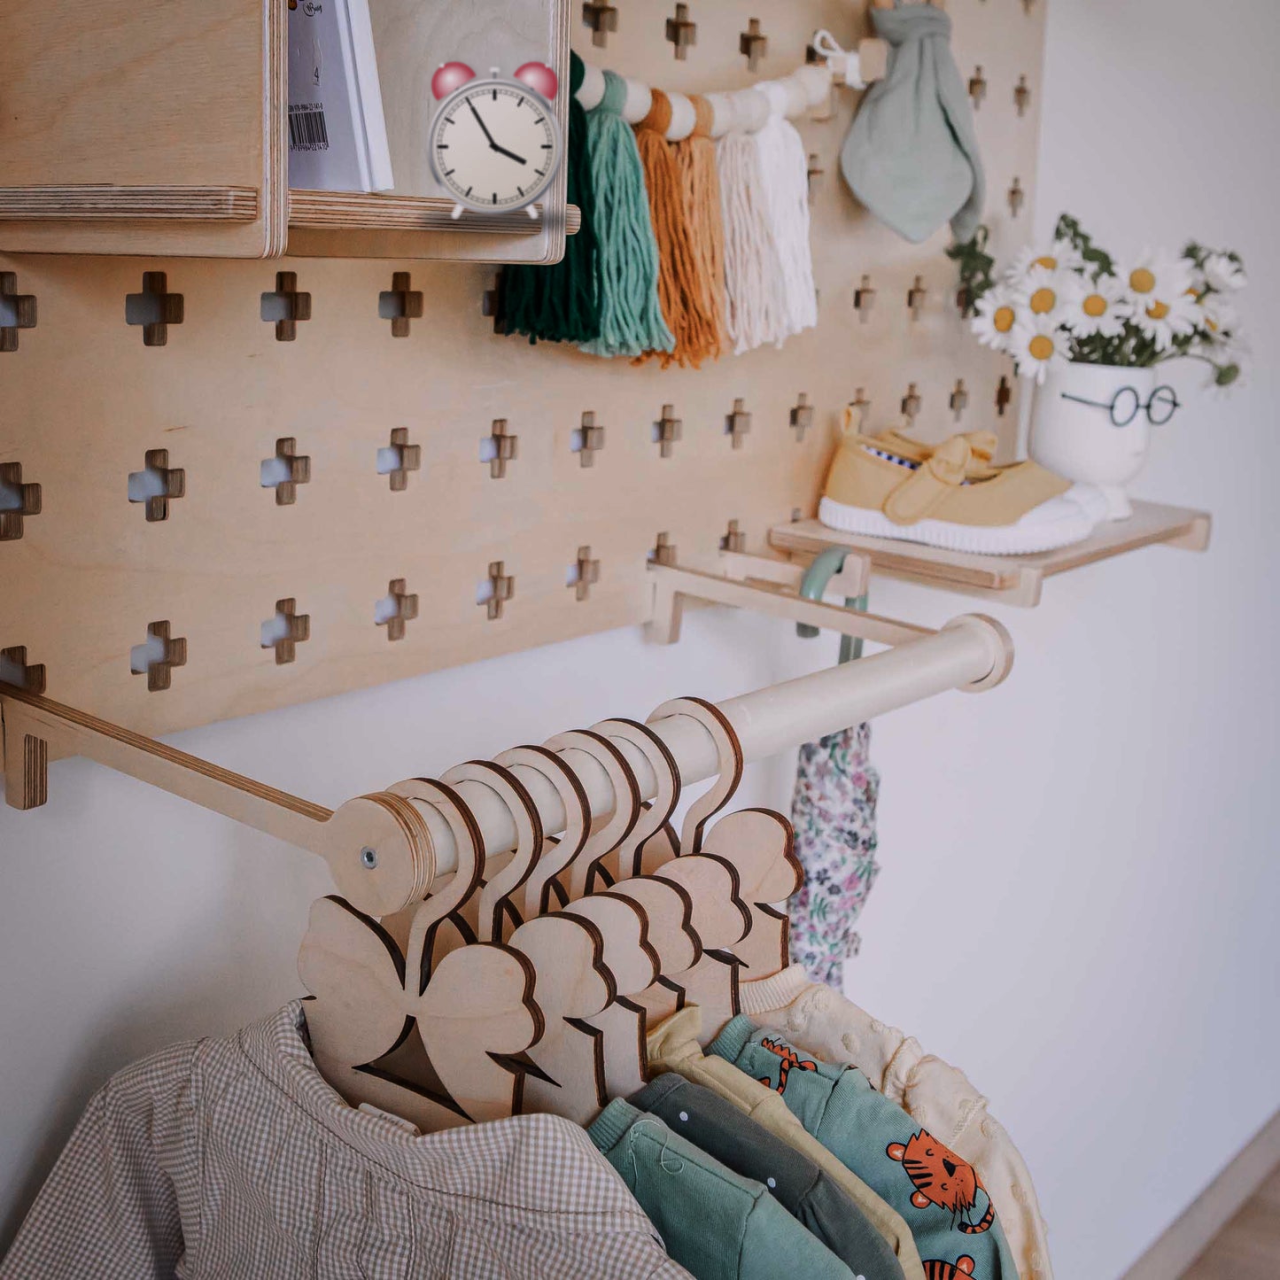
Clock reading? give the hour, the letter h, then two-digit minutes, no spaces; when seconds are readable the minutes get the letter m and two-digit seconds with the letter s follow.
3h55
